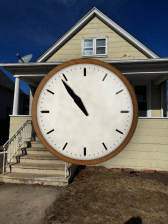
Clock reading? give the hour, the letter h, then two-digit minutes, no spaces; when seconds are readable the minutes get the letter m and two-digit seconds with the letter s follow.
10h54
